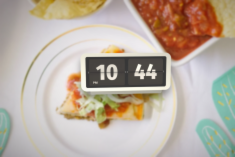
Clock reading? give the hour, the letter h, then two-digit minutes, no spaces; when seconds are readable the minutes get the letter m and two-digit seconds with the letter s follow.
10h44
